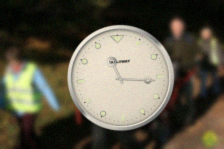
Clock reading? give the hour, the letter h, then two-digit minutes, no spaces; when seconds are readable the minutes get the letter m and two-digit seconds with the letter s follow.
11h16
